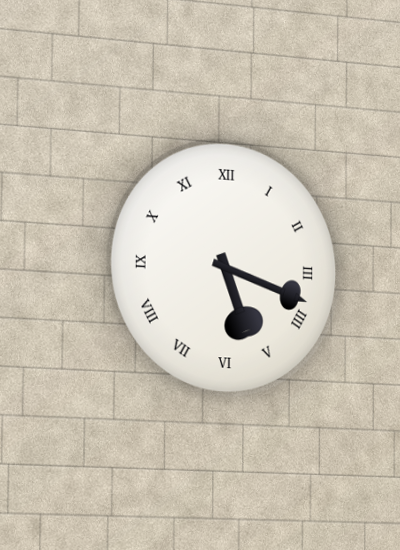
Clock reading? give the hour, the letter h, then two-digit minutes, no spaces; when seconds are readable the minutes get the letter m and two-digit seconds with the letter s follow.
5h18
